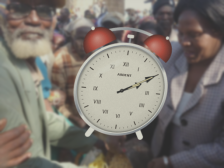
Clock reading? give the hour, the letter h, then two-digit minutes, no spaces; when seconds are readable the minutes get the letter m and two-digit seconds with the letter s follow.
2h10
